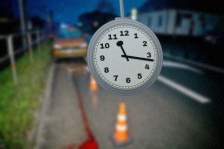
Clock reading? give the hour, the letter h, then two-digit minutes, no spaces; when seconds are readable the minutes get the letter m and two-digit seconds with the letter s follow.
11h17
